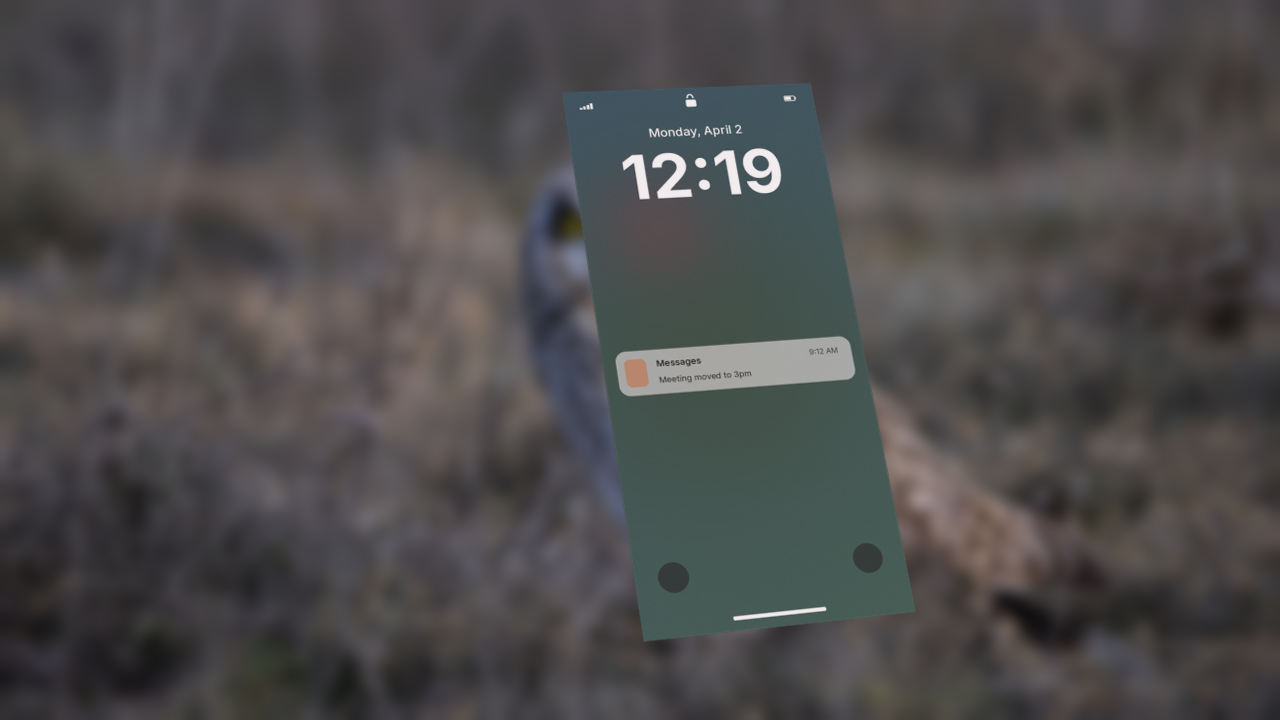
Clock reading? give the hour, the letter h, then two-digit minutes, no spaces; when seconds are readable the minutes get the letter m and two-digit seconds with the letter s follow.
12h19
